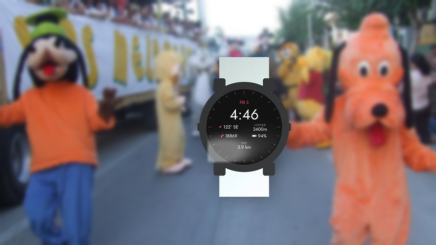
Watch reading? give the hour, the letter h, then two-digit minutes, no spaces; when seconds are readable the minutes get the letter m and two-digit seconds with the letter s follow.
4h46
